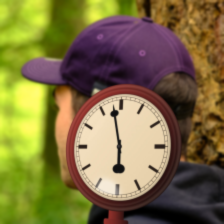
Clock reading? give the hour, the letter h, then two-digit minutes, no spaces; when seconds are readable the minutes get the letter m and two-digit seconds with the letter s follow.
5h58
